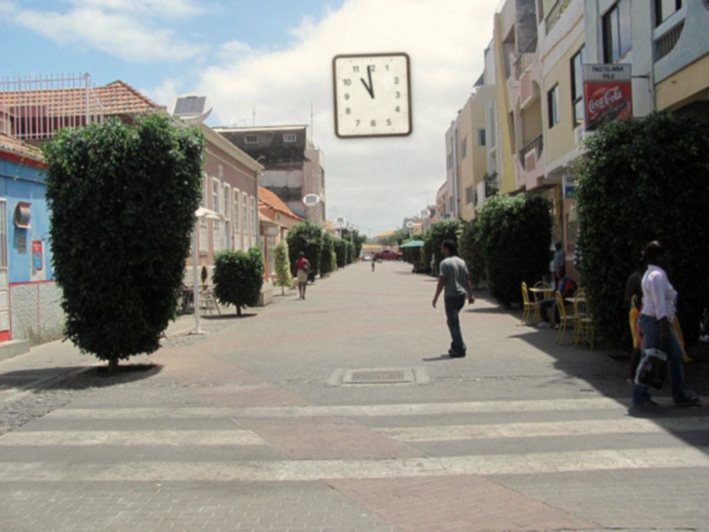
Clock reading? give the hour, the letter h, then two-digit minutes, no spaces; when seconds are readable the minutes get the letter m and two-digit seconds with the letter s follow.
10h59
